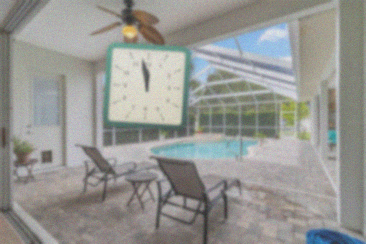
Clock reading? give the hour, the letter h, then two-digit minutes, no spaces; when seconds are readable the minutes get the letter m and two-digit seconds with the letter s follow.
11h58
